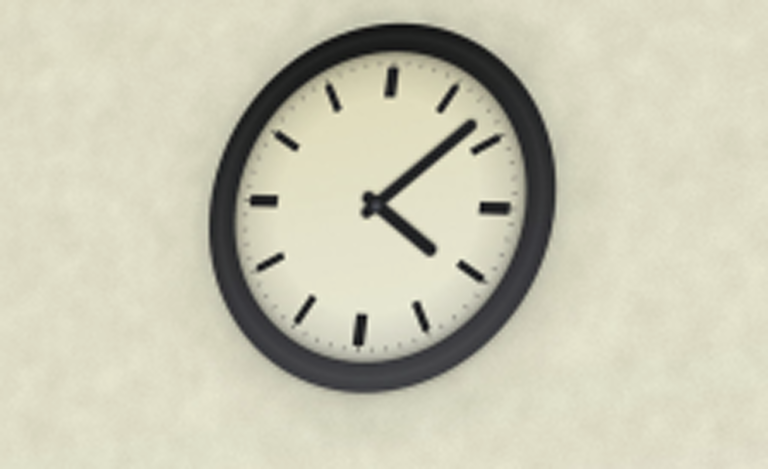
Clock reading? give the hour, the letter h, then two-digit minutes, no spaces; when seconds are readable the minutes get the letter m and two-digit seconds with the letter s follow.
4h08
